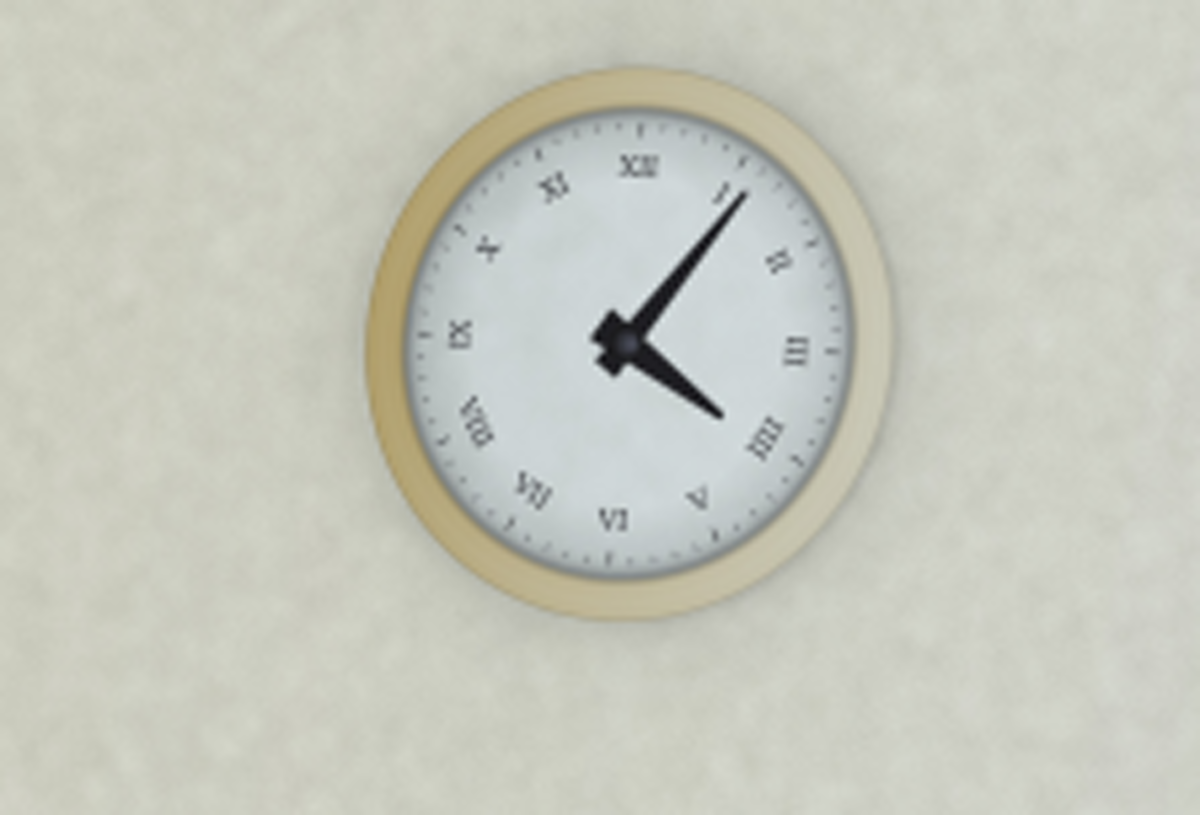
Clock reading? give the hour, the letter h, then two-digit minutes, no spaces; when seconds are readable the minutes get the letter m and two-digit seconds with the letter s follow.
4h06
